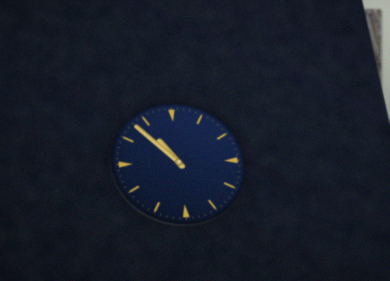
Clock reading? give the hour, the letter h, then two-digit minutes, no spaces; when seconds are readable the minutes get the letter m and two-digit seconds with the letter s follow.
10h53
